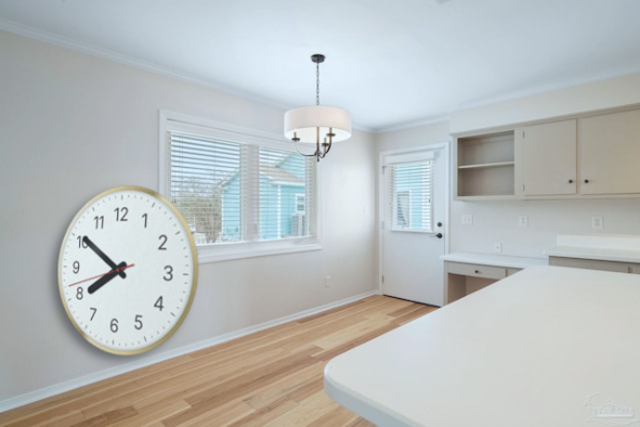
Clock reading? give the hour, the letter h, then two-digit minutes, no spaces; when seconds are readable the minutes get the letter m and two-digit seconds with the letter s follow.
7h50m42s
